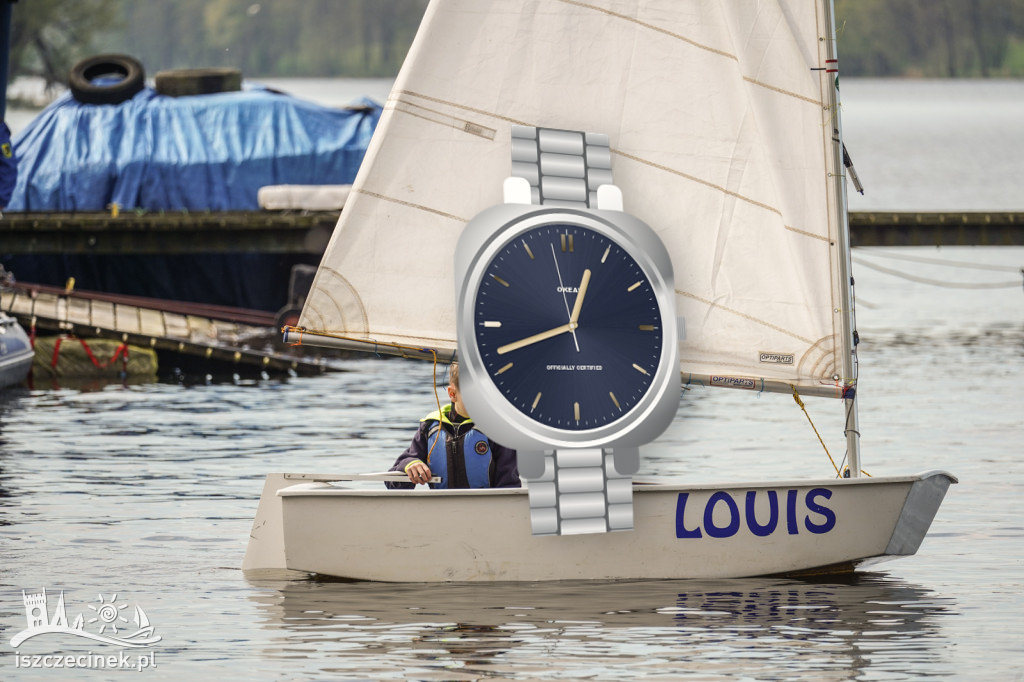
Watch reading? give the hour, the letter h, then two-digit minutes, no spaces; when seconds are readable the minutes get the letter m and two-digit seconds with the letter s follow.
12h41m58s
